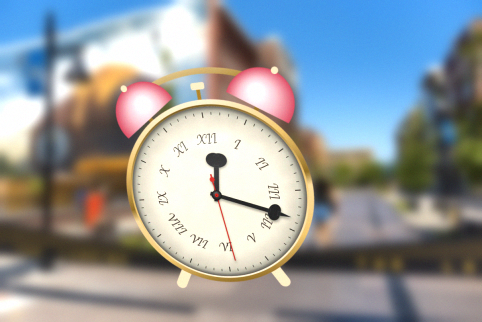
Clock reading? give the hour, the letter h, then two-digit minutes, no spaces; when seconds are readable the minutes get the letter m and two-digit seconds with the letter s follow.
12h18m29s
